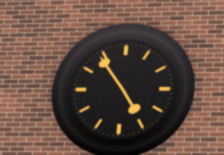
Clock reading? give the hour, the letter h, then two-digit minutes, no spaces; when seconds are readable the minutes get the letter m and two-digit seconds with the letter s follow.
4h54
